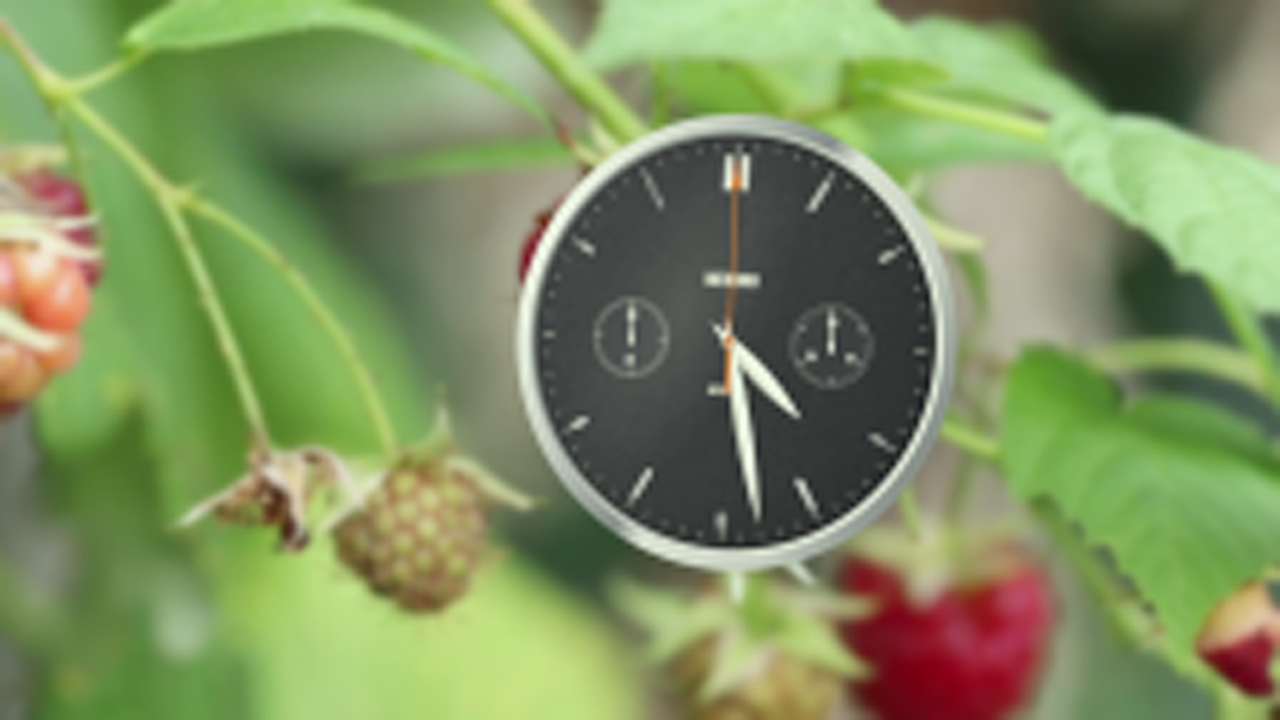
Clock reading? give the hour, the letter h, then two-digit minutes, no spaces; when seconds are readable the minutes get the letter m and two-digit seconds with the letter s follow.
4h28
